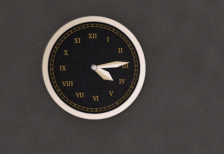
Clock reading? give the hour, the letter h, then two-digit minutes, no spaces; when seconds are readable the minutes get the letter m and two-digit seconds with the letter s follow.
4h14
